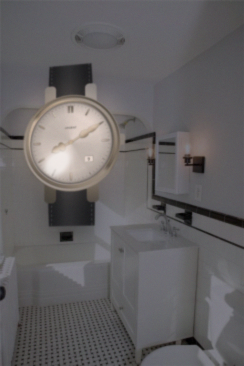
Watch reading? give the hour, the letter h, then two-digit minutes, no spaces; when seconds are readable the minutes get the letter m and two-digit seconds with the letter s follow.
8h10
